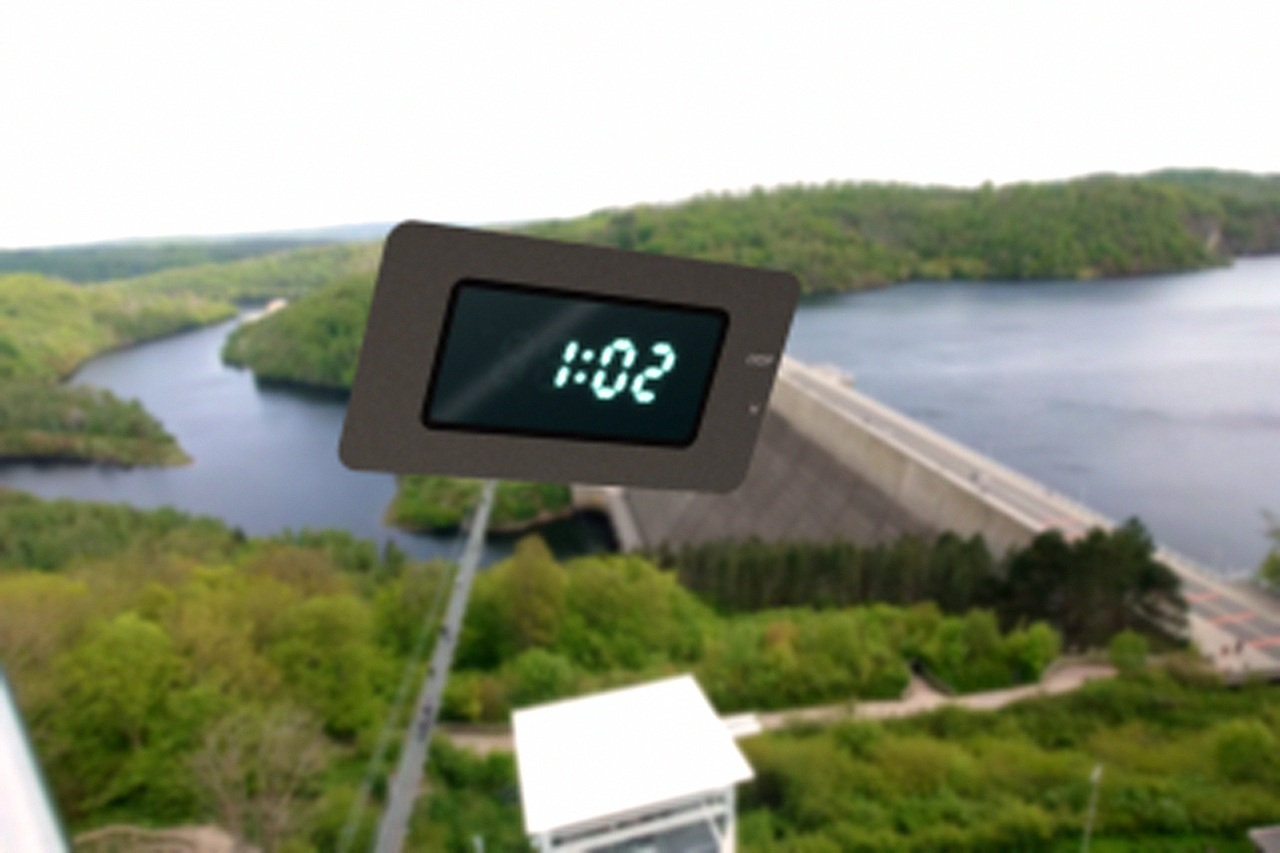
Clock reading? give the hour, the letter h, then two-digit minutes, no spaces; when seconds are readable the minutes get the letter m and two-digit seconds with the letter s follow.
1h02
